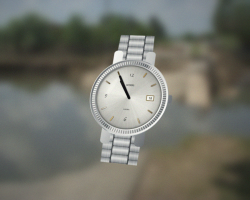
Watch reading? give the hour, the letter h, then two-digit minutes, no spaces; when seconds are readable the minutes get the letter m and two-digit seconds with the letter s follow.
10h55
